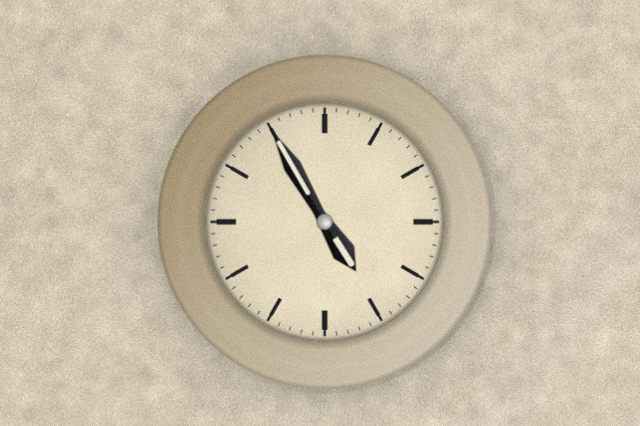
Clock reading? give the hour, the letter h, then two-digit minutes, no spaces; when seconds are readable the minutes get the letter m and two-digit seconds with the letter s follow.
4h55
